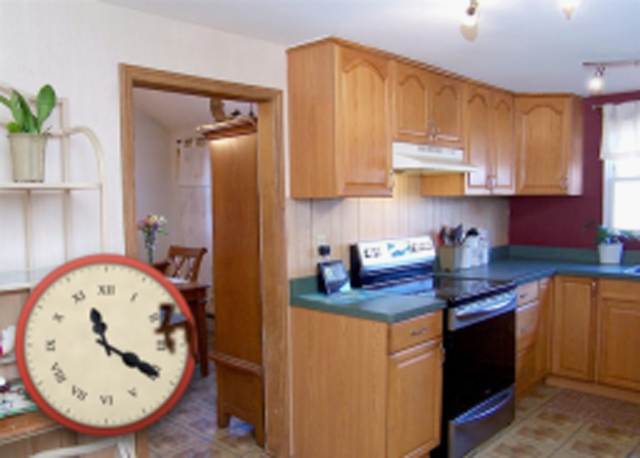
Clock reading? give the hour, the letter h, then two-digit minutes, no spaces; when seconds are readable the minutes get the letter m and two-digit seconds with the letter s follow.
11h20
